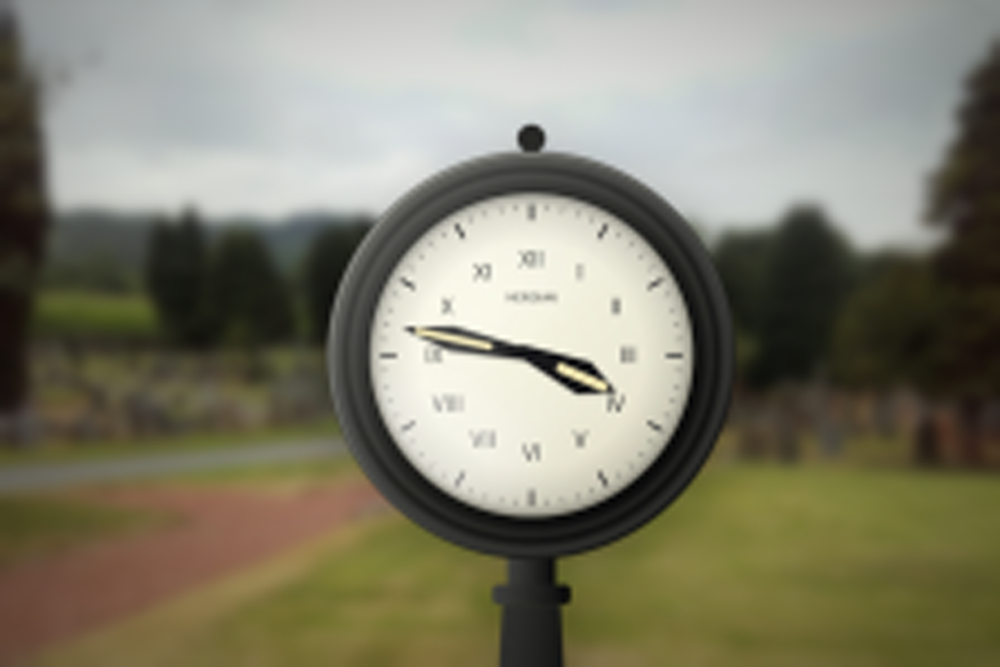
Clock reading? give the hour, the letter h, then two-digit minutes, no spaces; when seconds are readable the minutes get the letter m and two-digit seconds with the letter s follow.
3h47
